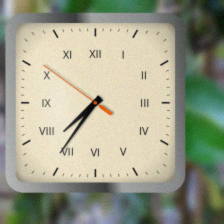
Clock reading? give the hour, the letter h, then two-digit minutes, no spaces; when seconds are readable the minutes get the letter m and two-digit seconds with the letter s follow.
7h35m51s
